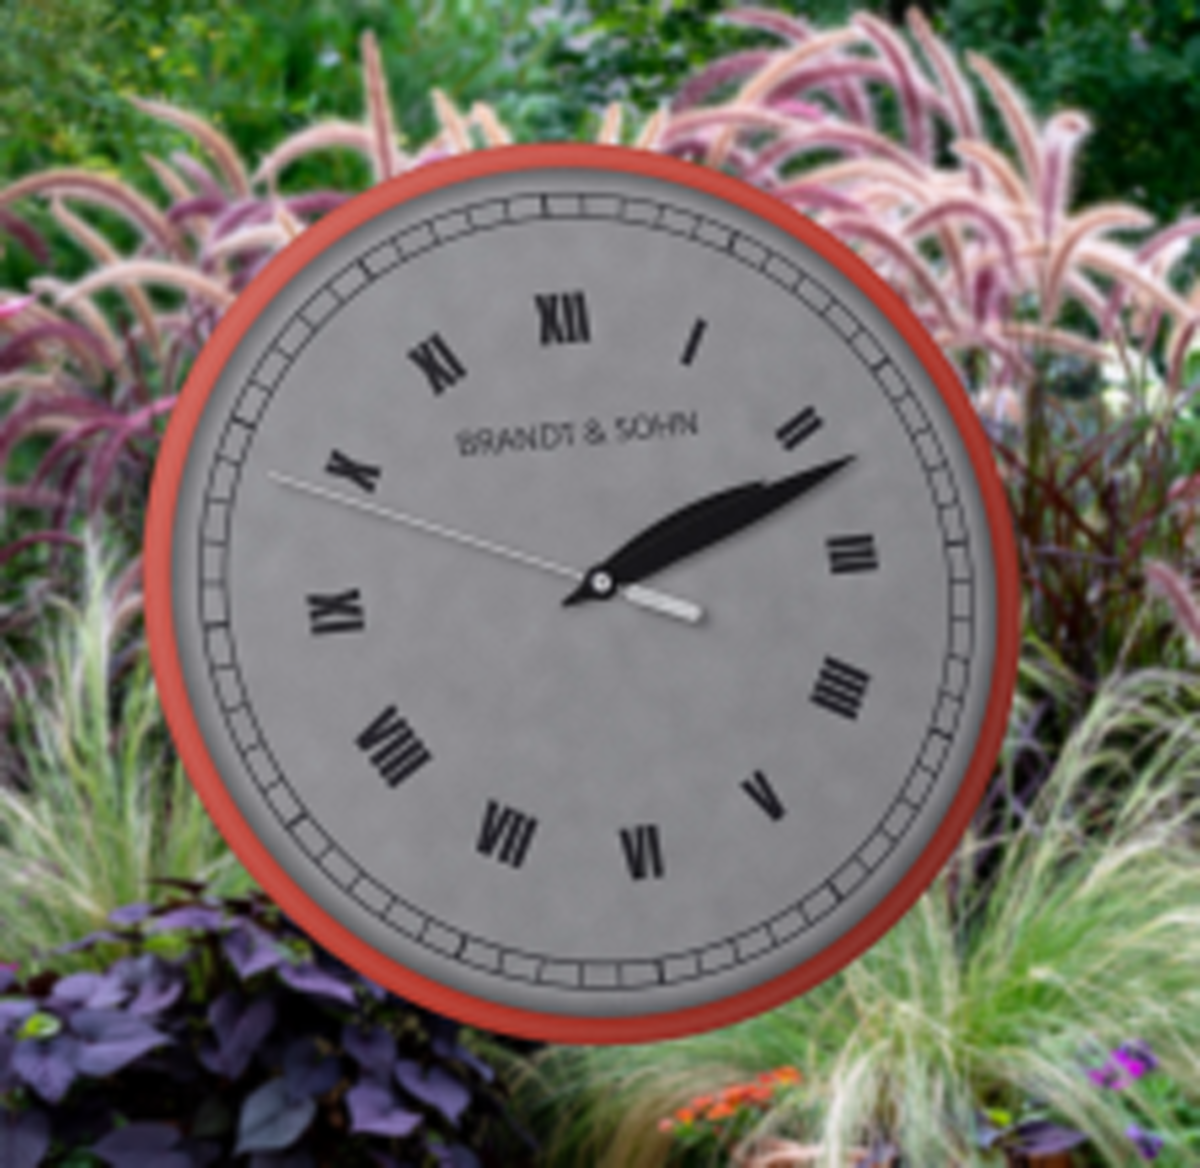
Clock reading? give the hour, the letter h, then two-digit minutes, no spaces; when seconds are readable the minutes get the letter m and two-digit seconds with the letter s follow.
2h11m49s
